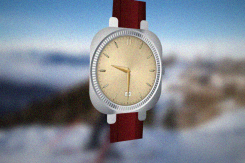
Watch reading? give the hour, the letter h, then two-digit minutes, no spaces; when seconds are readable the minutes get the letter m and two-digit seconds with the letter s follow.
9h30
